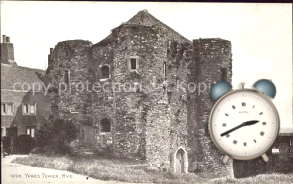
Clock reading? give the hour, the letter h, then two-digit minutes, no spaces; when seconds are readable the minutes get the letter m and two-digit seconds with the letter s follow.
2h41
